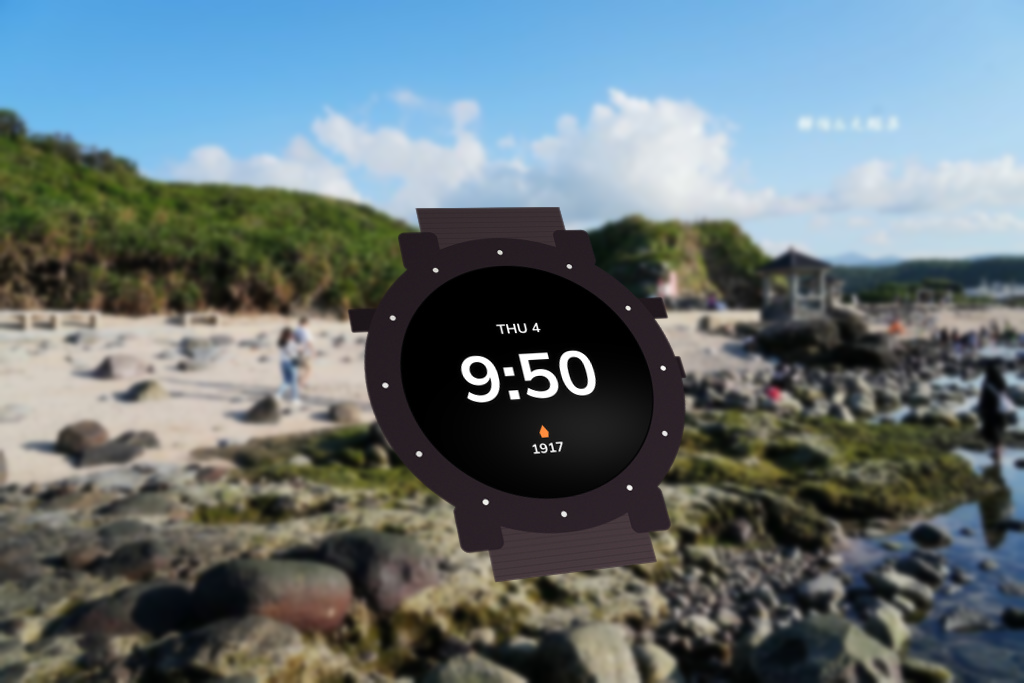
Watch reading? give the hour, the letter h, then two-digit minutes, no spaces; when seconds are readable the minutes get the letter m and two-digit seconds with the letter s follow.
9h50
